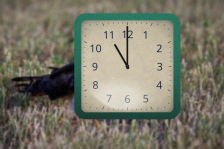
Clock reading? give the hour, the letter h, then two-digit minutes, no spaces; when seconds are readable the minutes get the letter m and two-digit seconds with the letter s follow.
11h00
